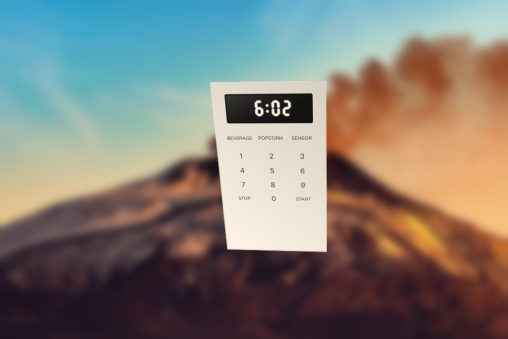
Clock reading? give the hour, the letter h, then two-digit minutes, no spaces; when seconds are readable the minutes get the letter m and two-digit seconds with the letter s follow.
6h02
